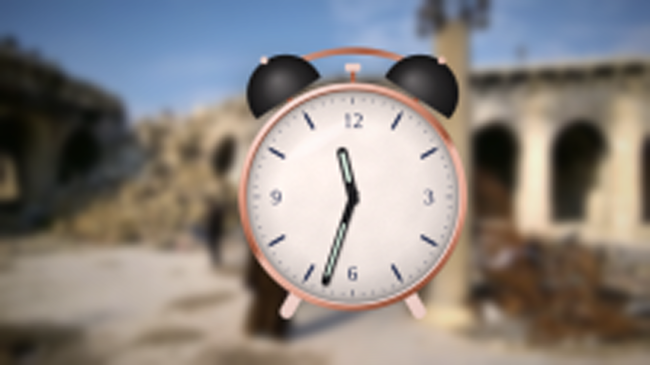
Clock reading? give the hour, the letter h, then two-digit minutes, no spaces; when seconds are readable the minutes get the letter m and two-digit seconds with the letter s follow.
11h33
